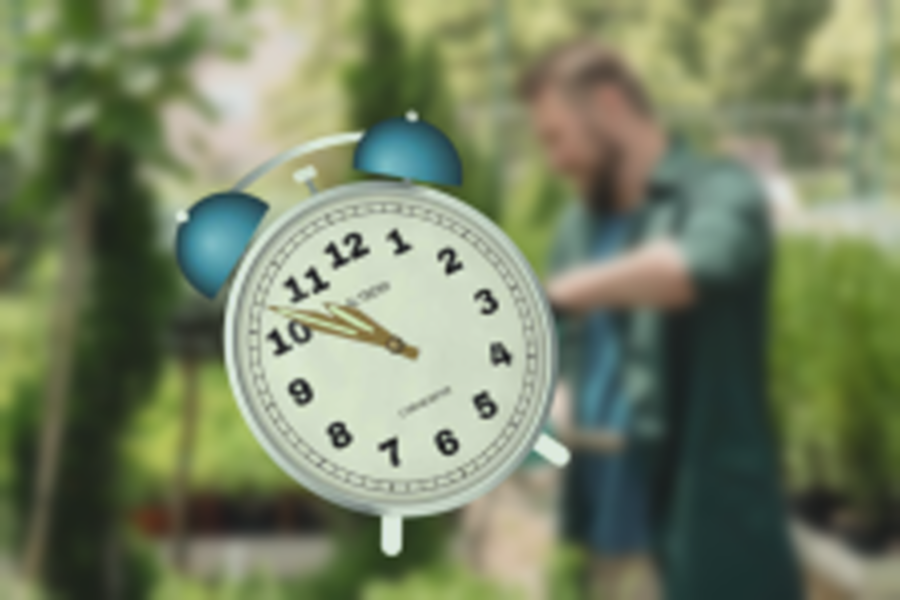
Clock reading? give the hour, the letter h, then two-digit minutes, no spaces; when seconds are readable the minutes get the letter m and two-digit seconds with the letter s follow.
10h52
